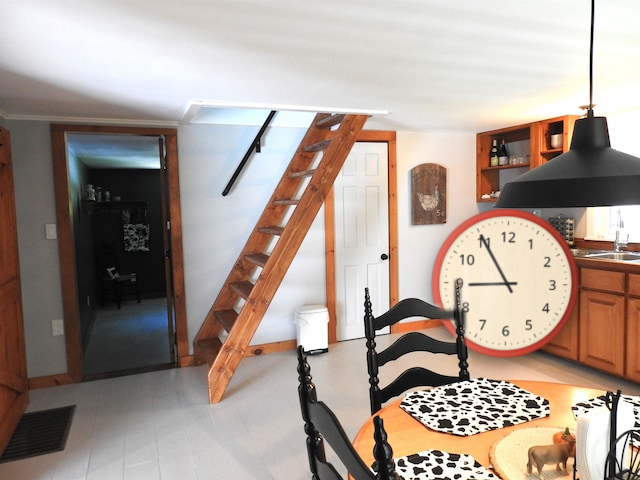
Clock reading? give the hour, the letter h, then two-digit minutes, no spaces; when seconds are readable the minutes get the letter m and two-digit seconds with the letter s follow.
8h55
